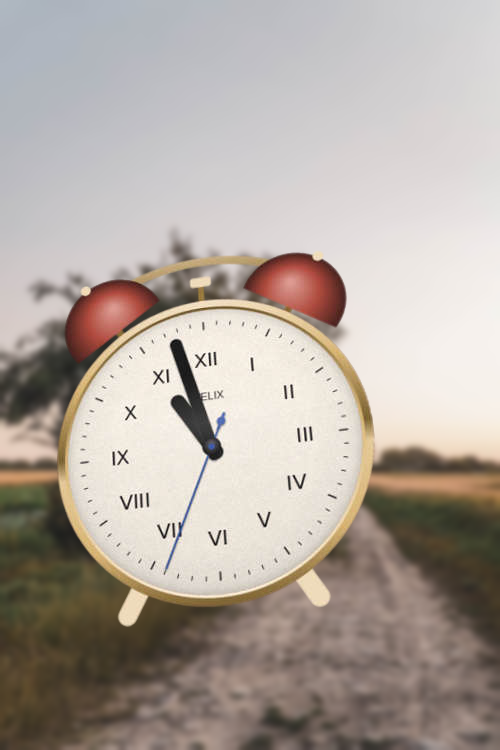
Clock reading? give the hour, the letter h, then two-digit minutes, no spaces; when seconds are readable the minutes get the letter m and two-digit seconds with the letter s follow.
10h57m34s
